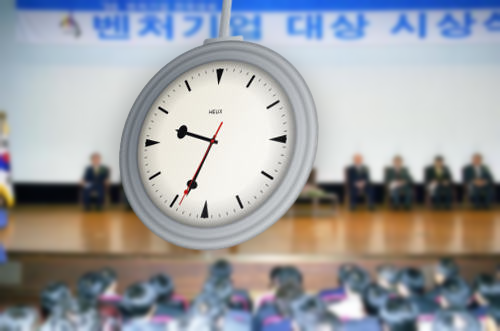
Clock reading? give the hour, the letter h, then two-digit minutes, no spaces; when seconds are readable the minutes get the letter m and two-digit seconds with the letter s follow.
9h33m34s
